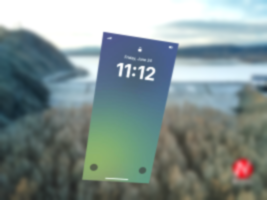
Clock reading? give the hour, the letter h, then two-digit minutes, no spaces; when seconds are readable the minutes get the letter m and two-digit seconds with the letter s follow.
11h12
